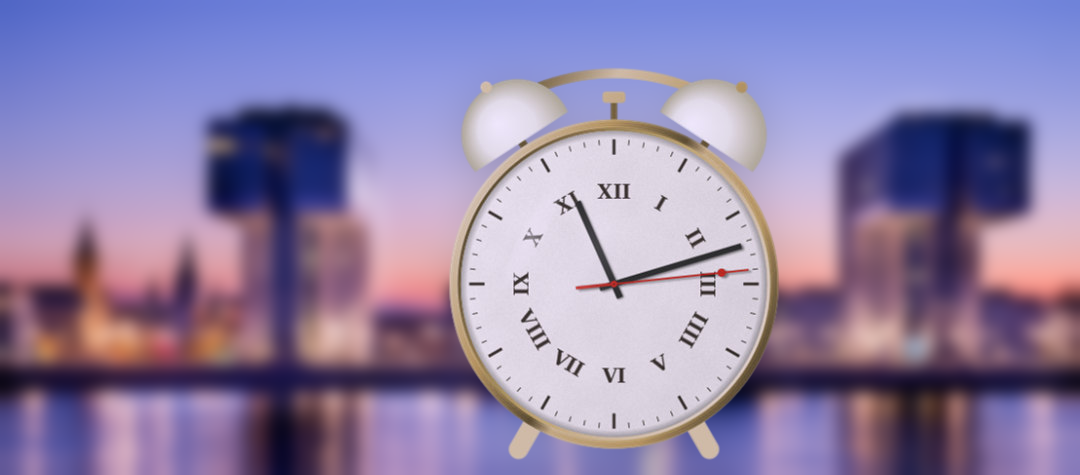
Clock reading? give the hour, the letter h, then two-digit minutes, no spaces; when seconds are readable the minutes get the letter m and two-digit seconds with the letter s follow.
11h12m14s
